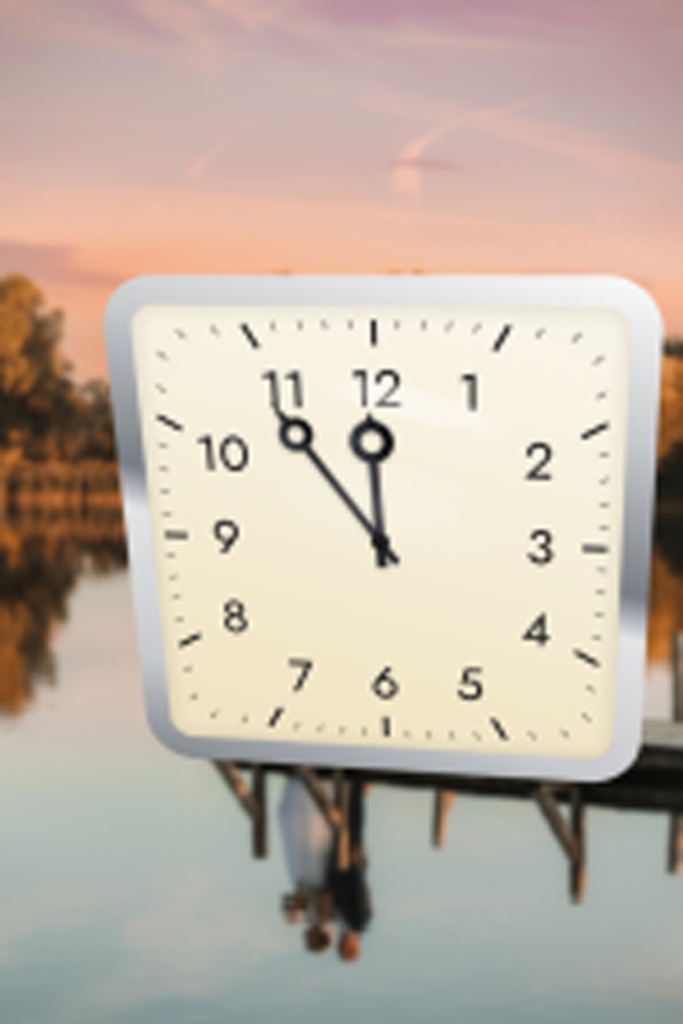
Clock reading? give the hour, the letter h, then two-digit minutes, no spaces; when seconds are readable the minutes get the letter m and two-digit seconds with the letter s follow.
11h54
